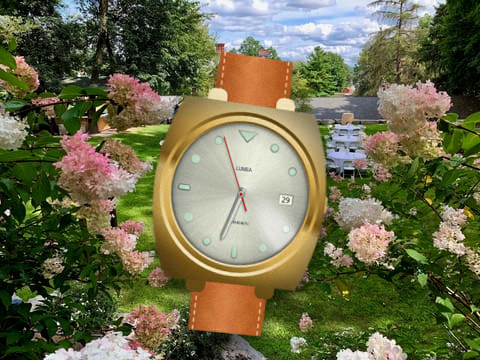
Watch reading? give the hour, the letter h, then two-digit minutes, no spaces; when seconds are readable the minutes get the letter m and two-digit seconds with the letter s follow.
6h32m56s
